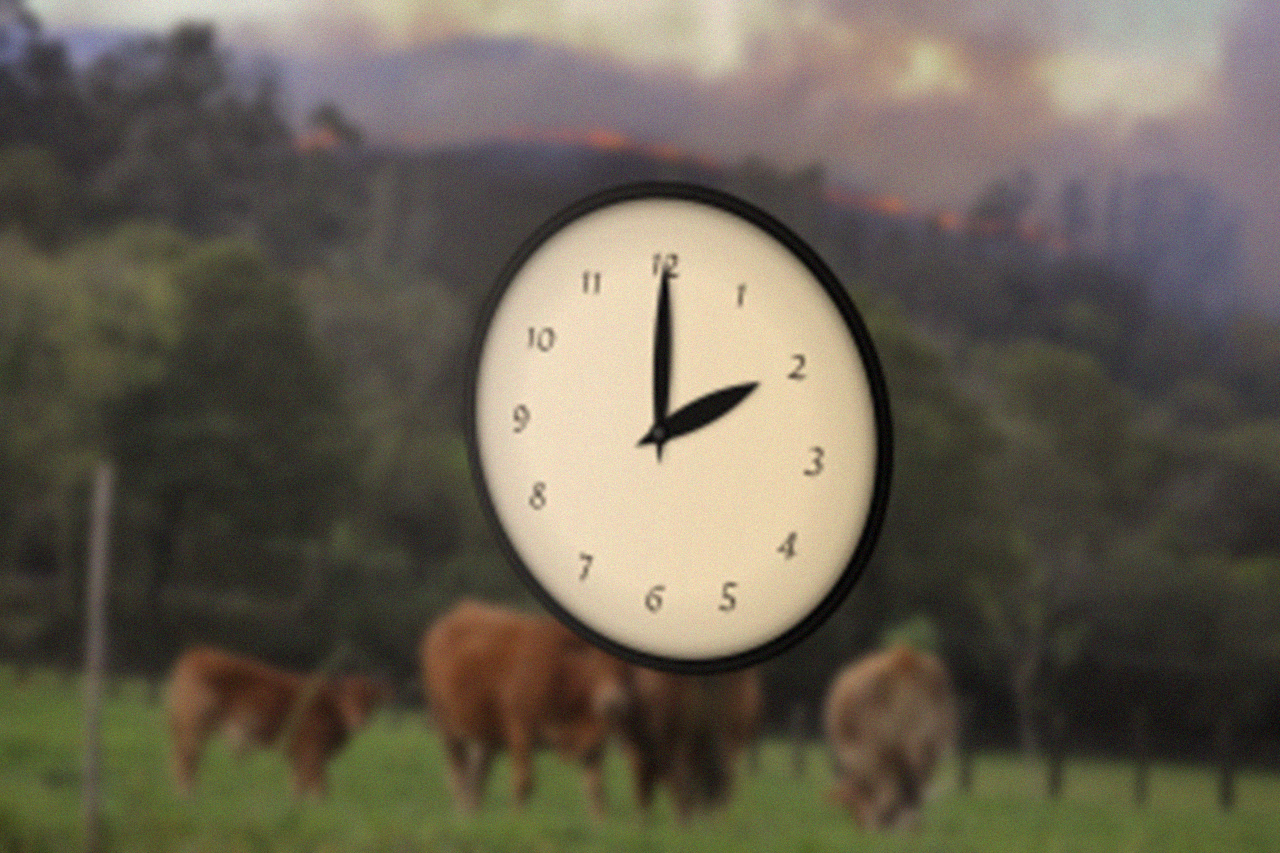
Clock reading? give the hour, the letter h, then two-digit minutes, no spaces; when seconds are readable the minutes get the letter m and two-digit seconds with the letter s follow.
2h00
